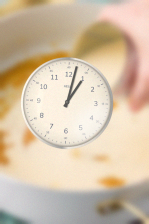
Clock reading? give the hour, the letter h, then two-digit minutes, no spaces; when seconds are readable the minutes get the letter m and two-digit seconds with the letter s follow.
1h02
